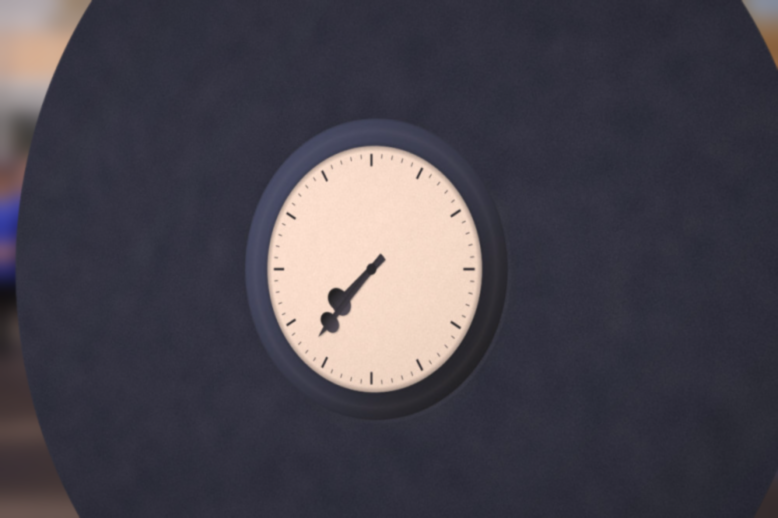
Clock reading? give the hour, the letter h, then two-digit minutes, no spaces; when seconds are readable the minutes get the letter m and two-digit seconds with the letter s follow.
7h37
